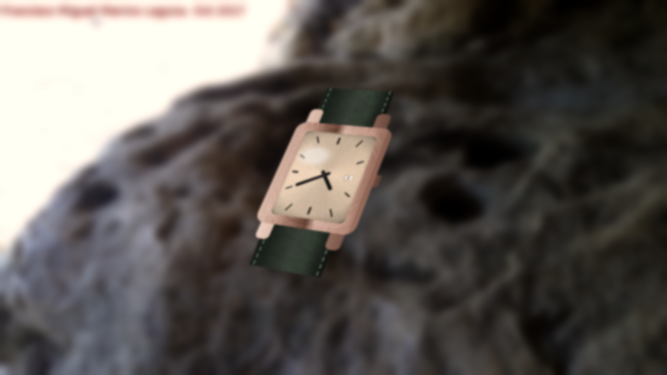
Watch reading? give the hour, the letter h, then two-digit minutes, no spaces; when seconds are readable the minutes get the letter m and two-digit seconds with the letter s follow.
4h40
